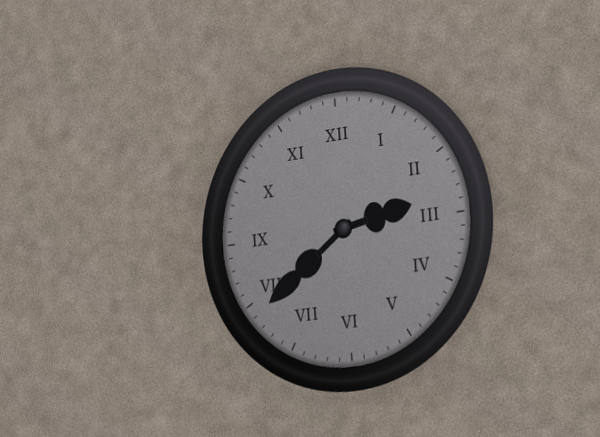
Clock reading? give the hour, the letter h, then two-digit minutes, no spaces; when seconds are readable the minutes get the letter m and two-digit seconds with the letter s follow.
2h39
